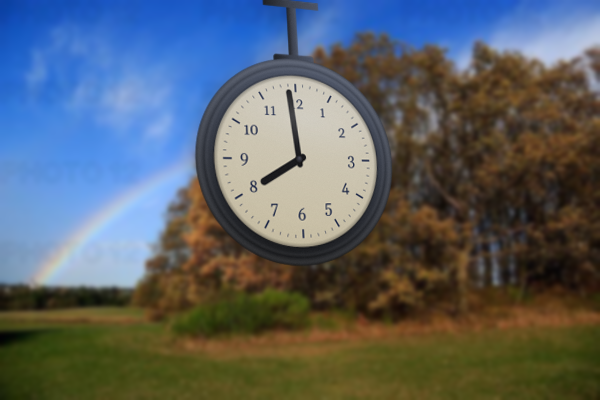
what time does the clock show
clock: 7:59
